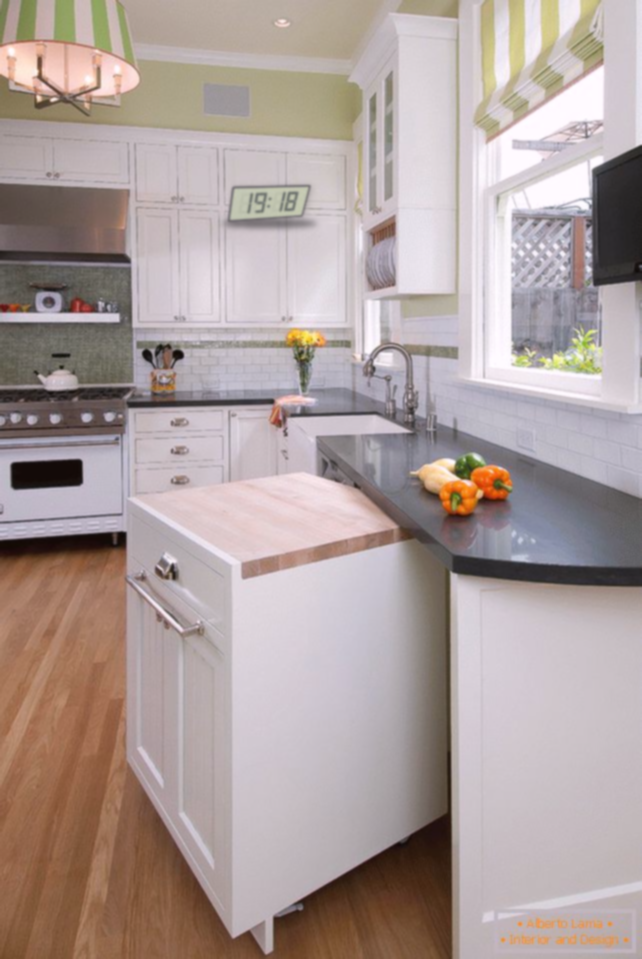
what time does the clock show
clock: 19:18
